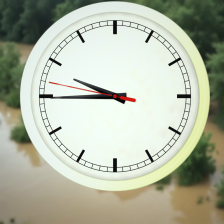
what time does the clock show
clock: 9:44:47
